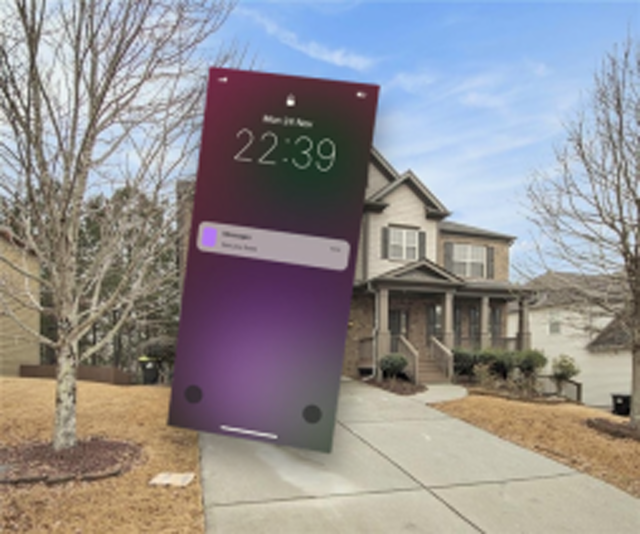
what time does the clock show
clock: 22:39
